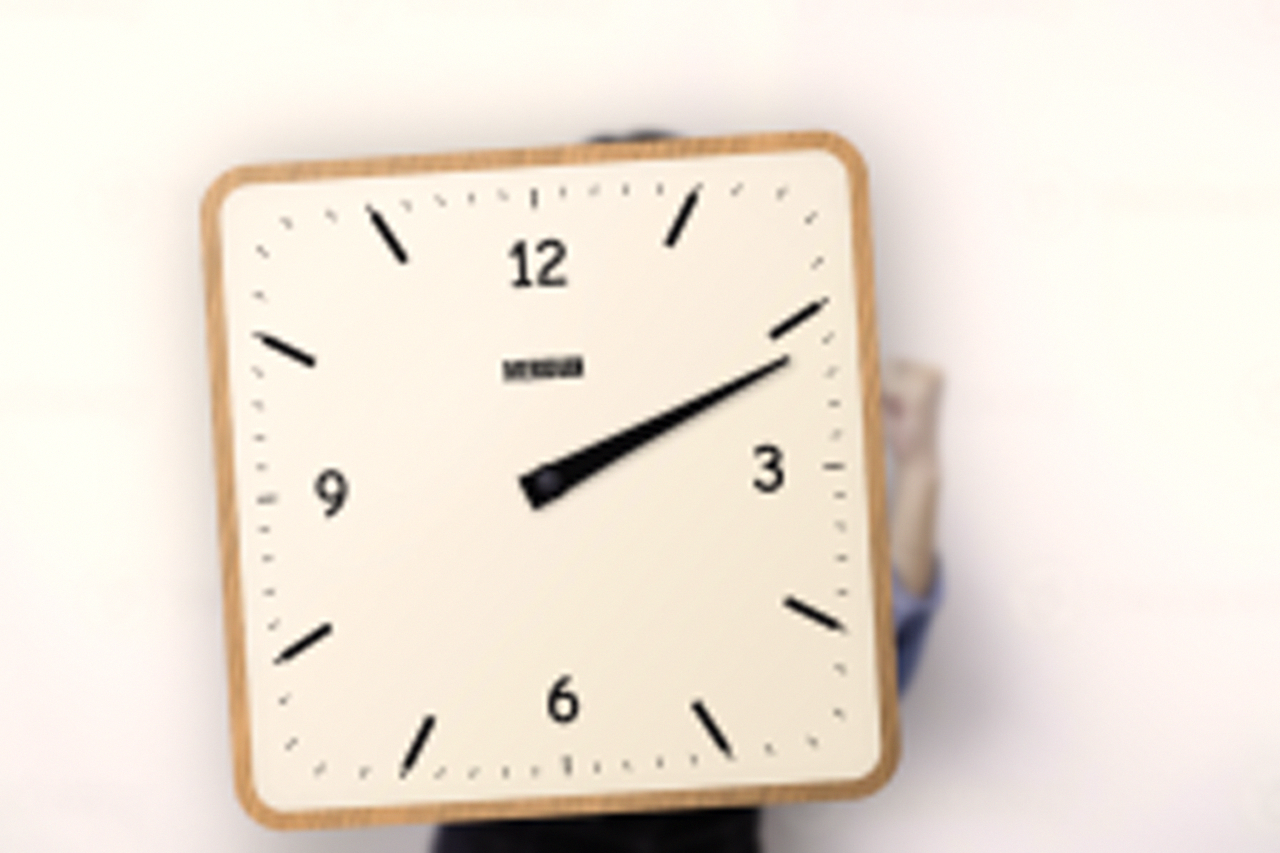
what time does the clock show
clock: 2:11
